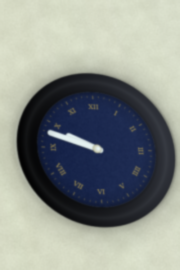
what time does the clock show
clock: 9:48
